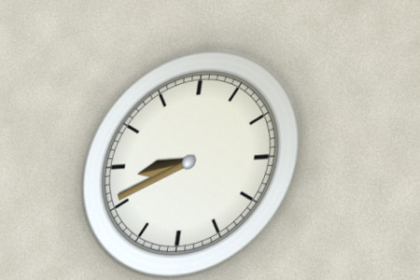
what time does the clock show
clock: 8:41
